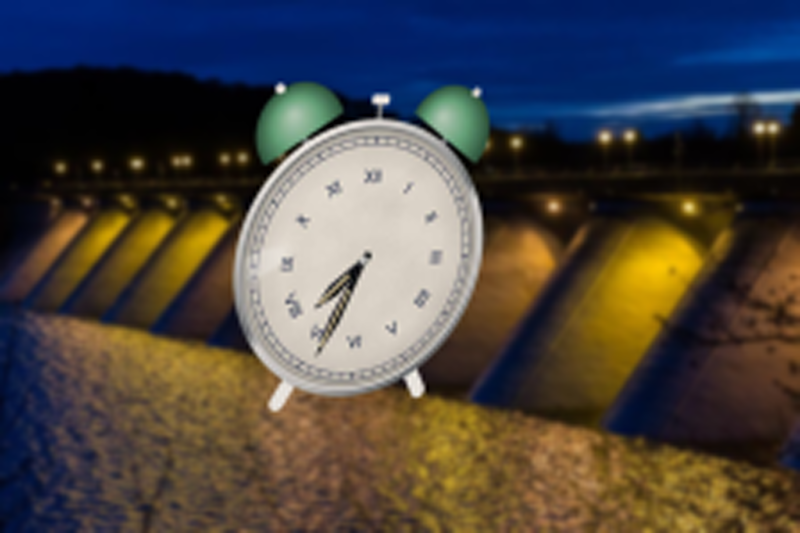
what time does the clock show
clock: 7:34
